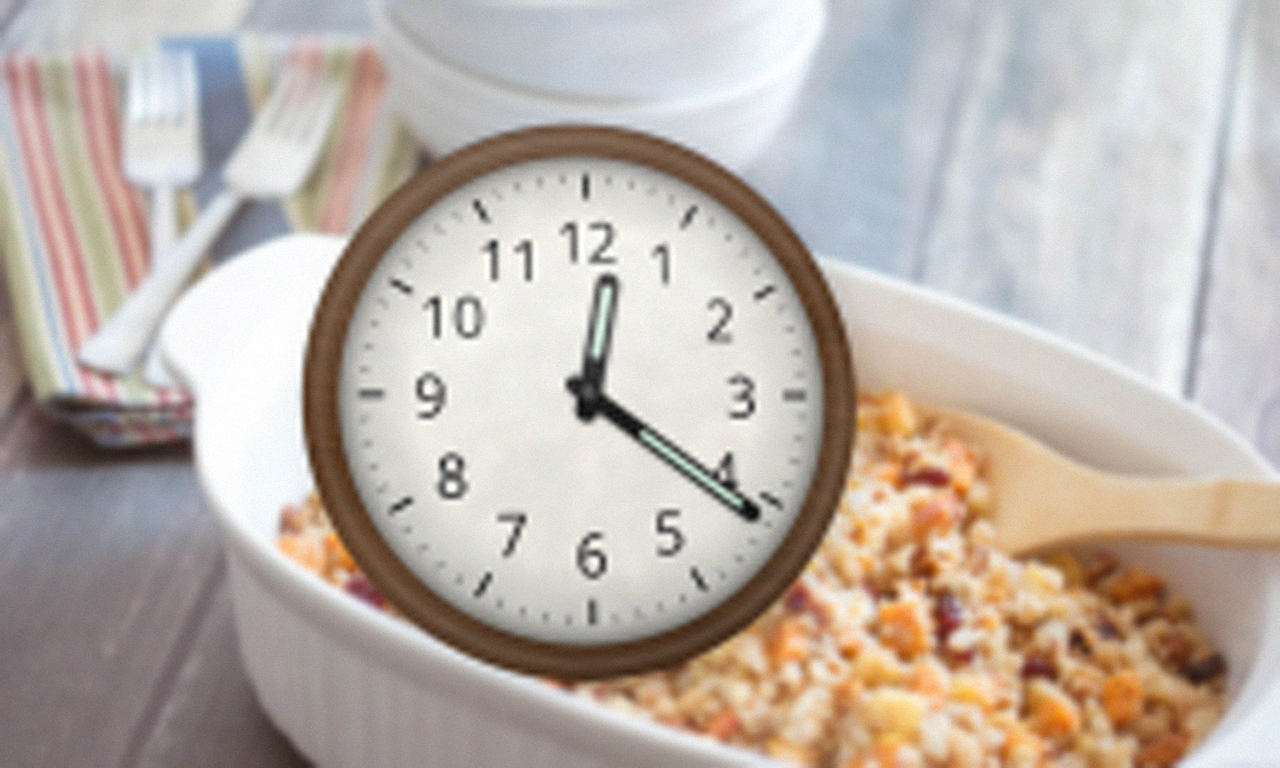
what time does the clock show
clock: 12:21
